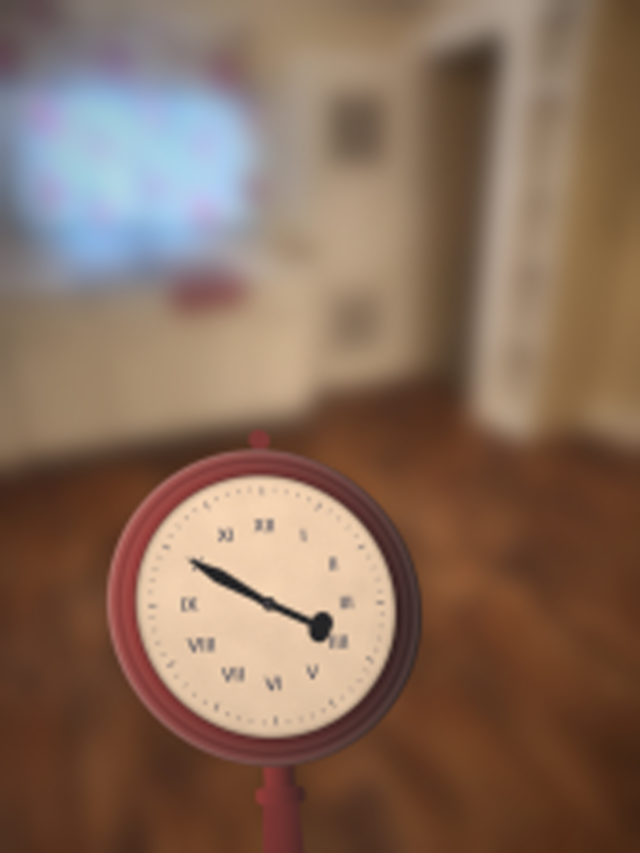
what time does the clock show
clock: 3:50
